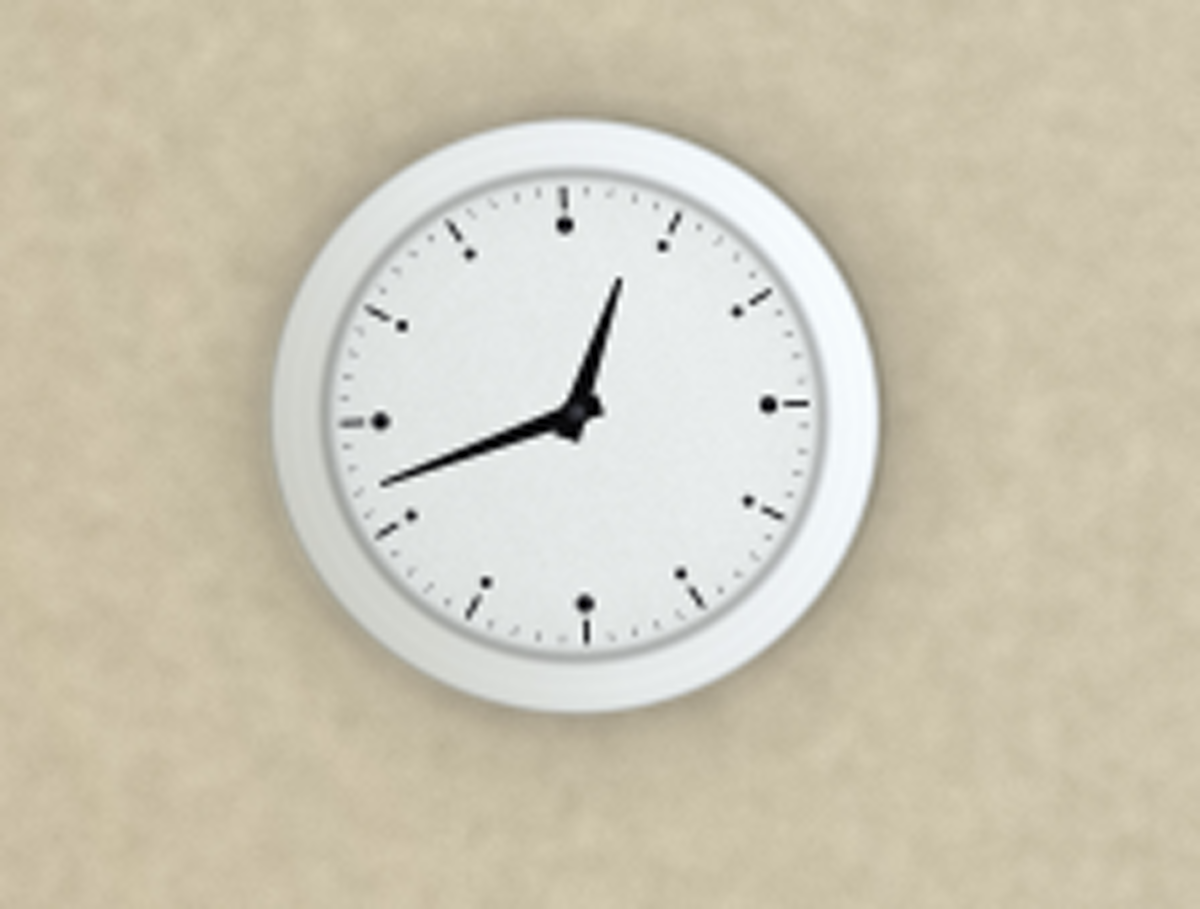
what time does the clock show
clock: 12:42
